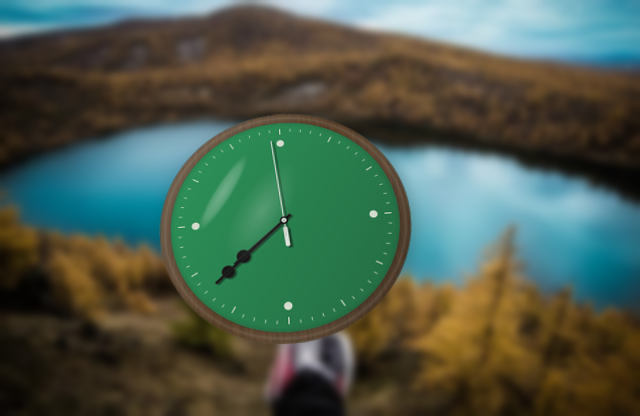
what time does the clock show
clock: 7:37:59
